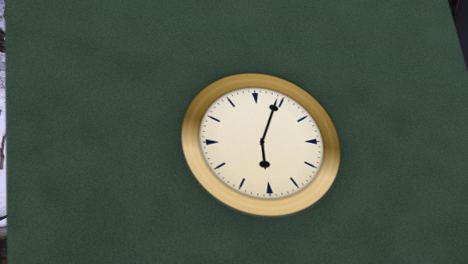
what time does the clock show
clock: 6:04
